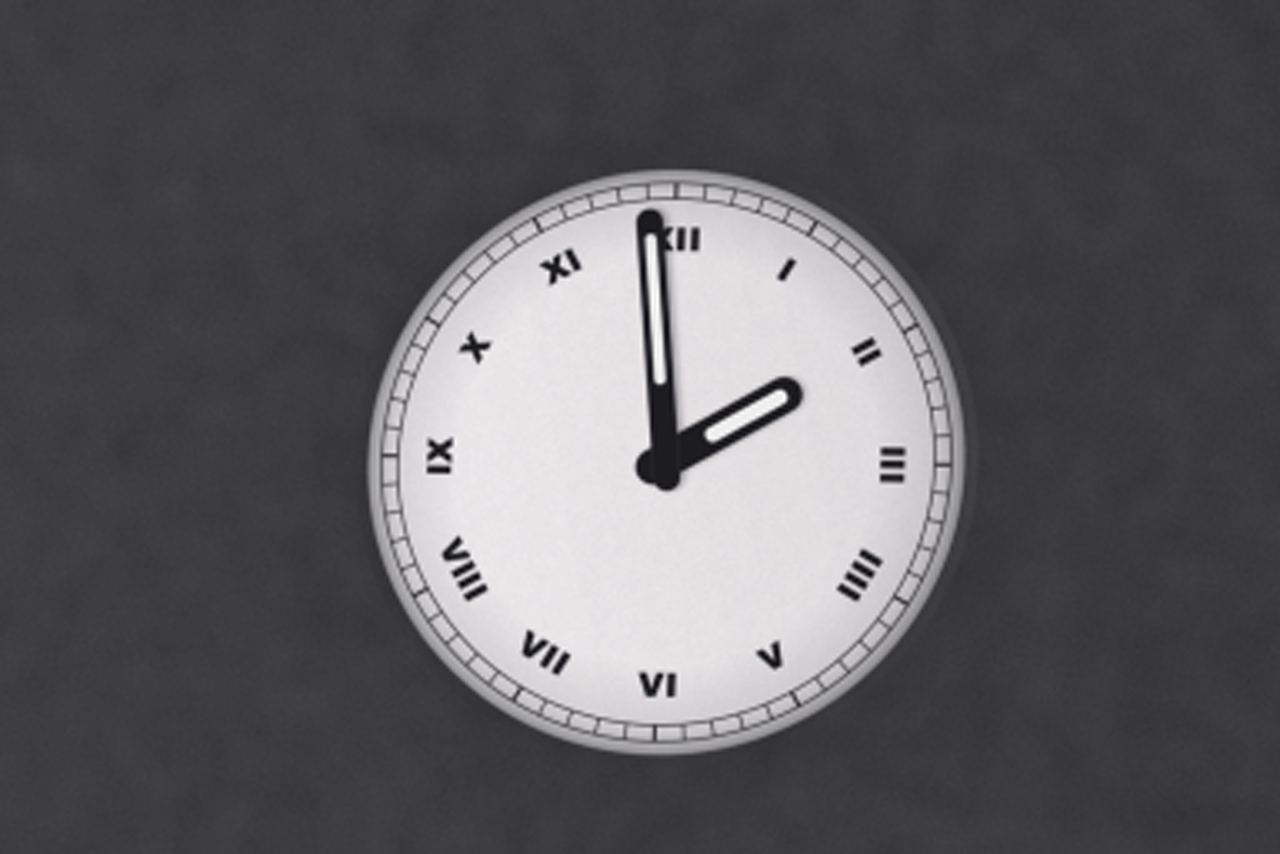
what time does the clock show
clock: 1:59
